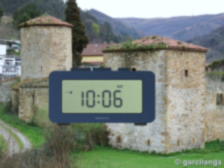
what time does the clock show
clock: 10:06
